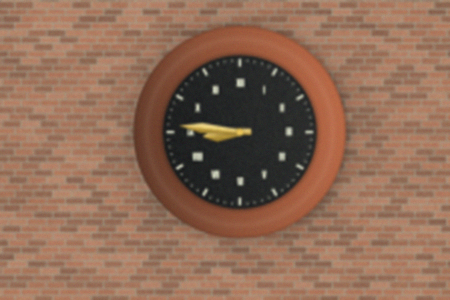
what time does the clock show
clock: 8:46
